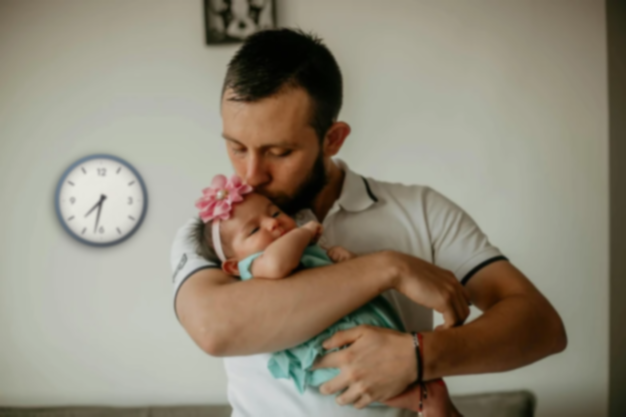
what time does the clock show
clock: 7:32
